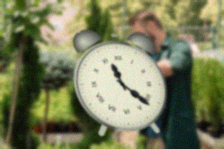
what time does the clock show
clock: 11:22
